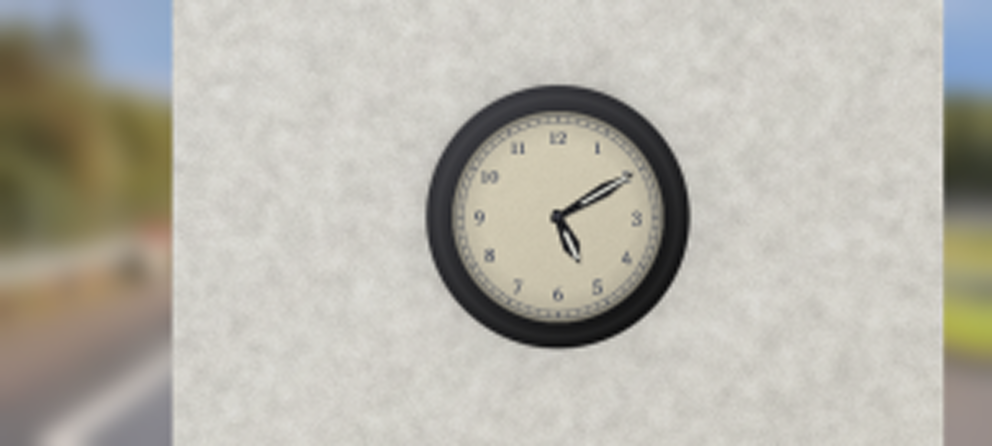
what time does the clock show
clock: 5:10
